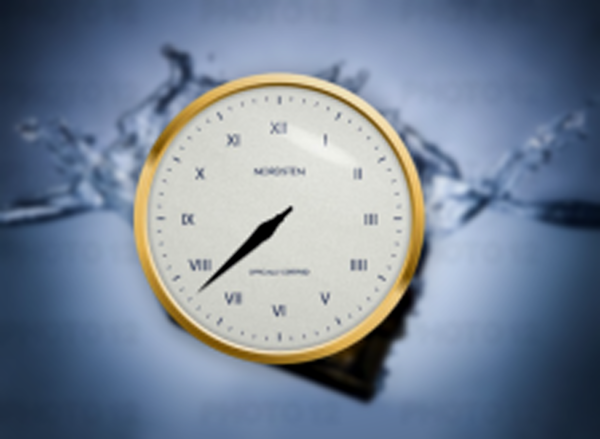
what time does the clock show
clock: 7:38
